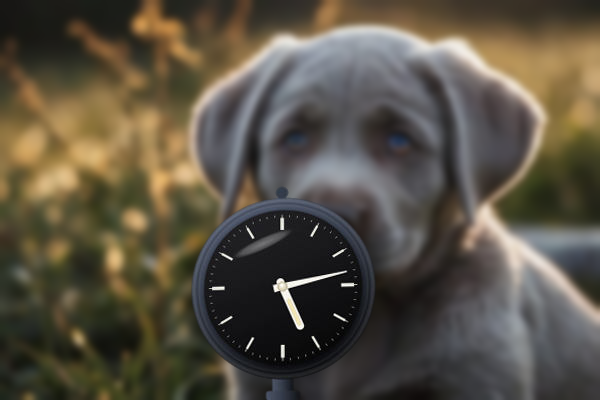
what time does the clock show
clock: 5:13
